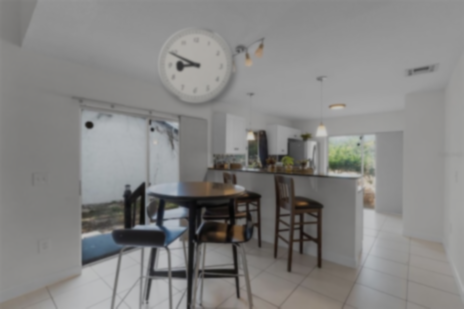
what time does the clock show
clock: 8:49
